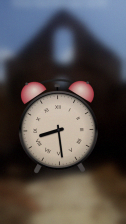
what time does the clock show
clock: 8:29
